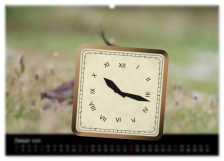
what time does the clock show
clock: 10:17
